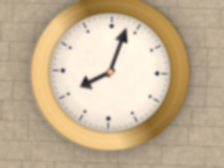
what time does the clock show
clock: 8:03
